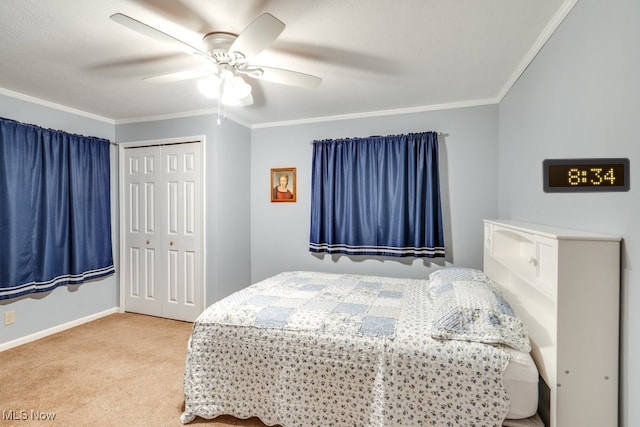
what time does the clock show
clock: 8:34
